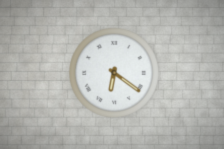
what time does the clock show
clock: 6:21
